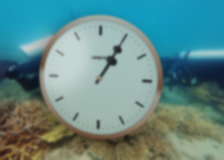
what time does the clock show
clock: 1:05
